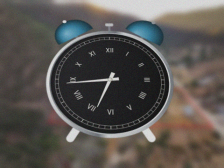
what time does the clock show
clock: 6:44
